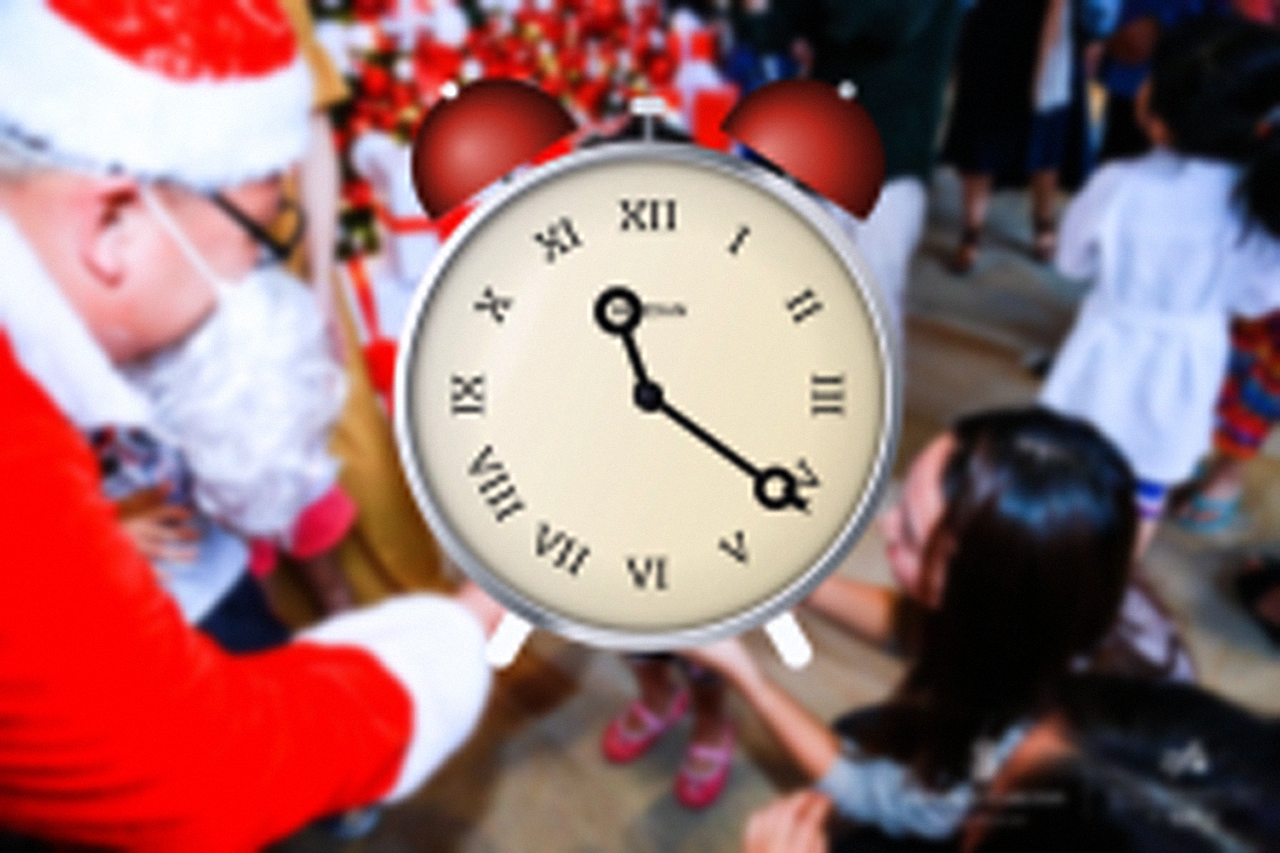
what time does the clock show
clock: 11:21
